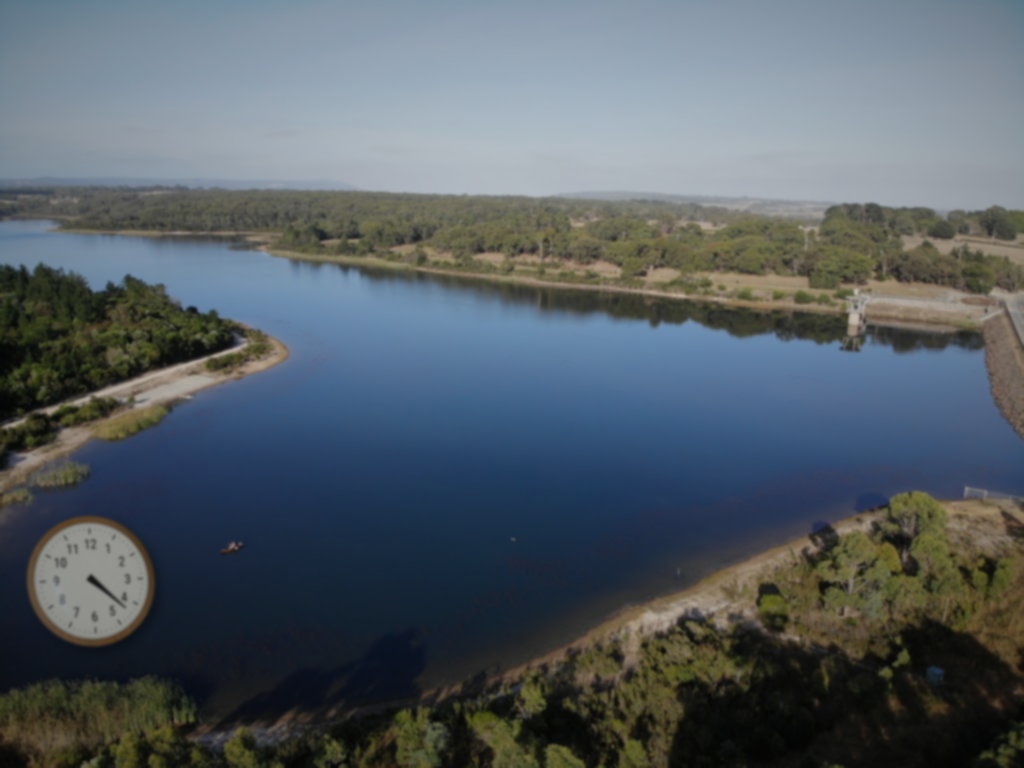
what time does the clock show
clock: 4:22
